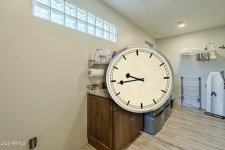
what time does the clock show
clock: 9:44
